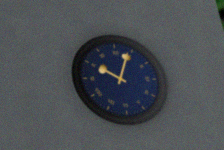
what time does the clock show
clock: 10:04
